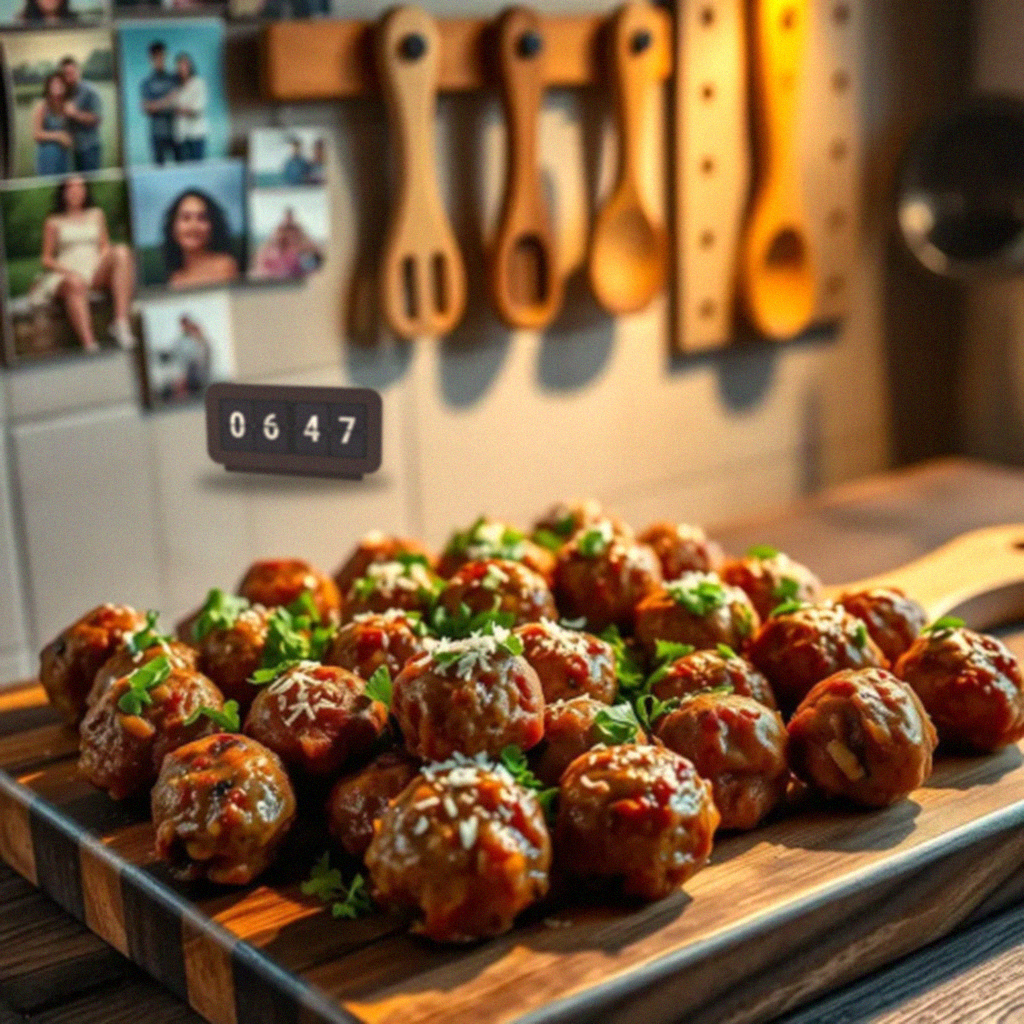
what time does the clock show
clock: 6:47
